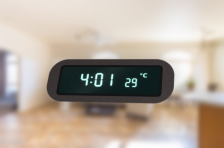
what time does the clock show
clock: 4:01
